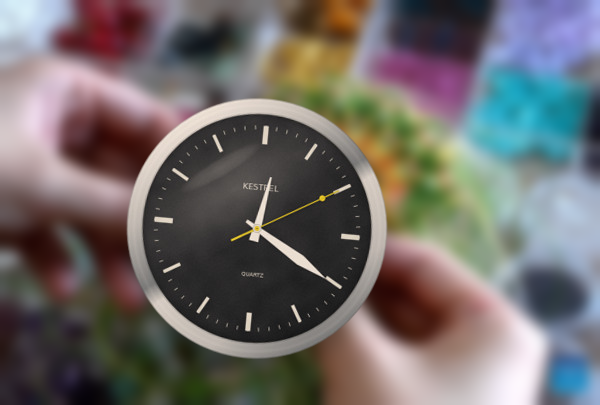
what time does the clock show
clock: 12:20:10
